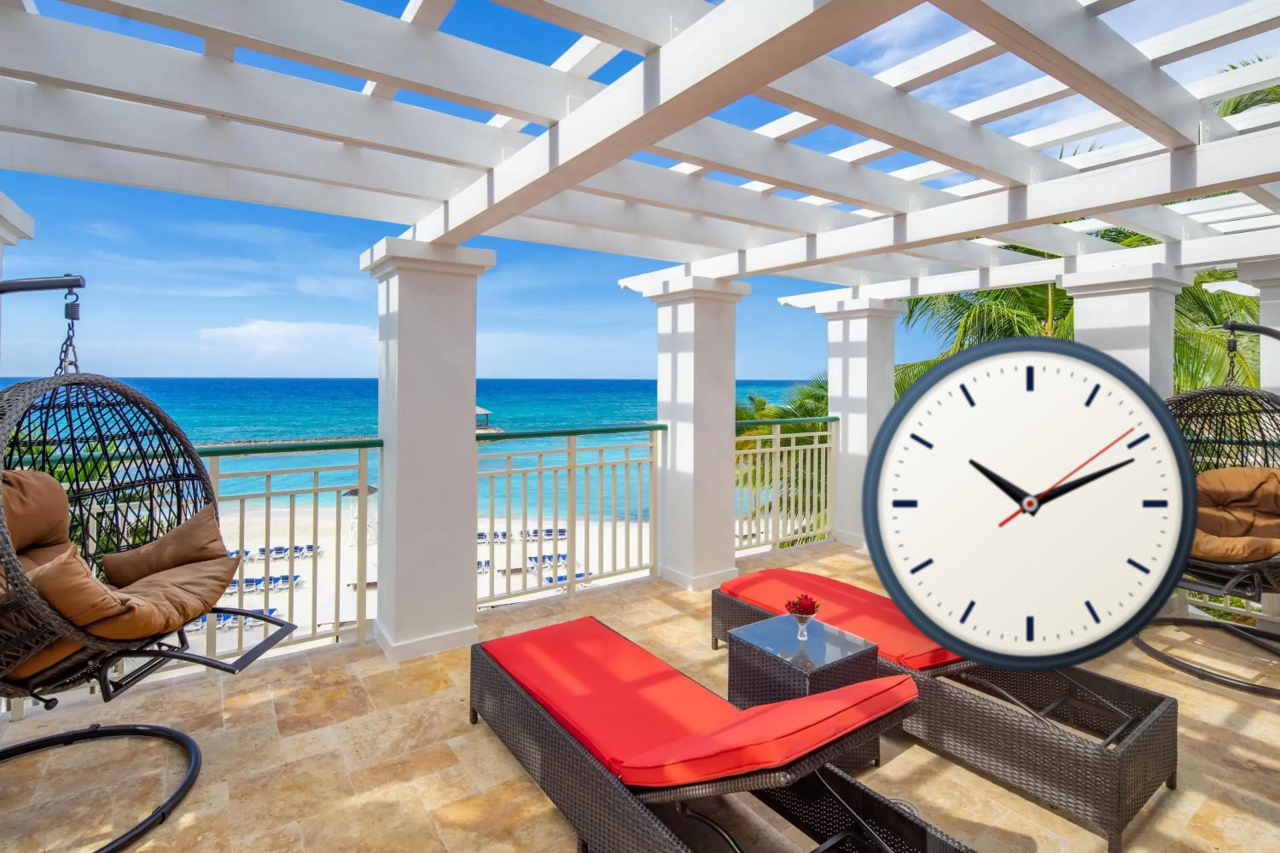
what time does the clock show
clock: 10:11:09
